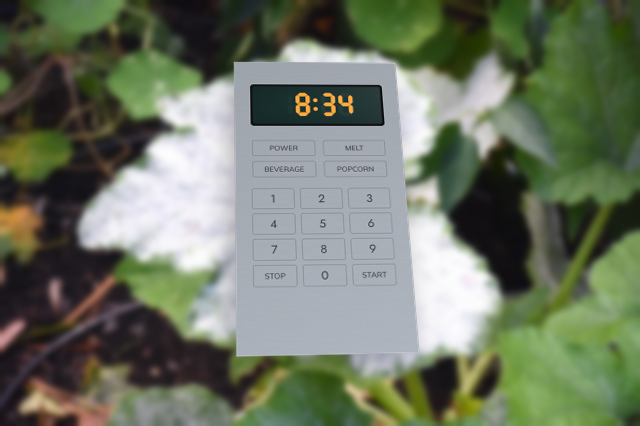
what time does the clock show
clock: 8:34
